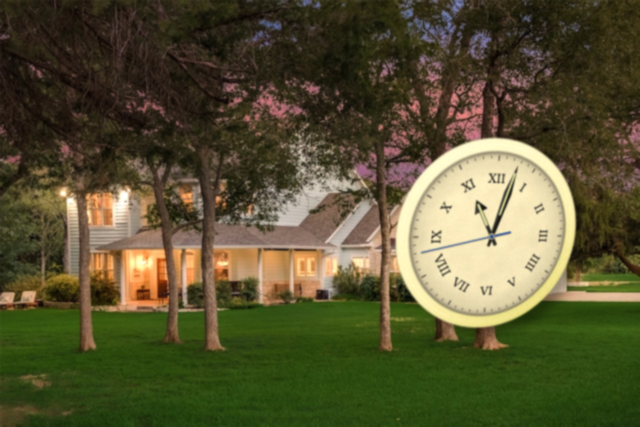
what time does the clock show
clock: 11:02:43
